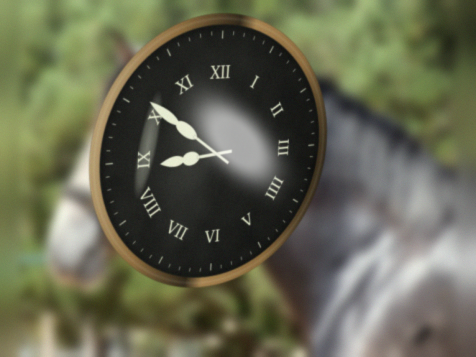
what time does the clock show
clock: 8:51
